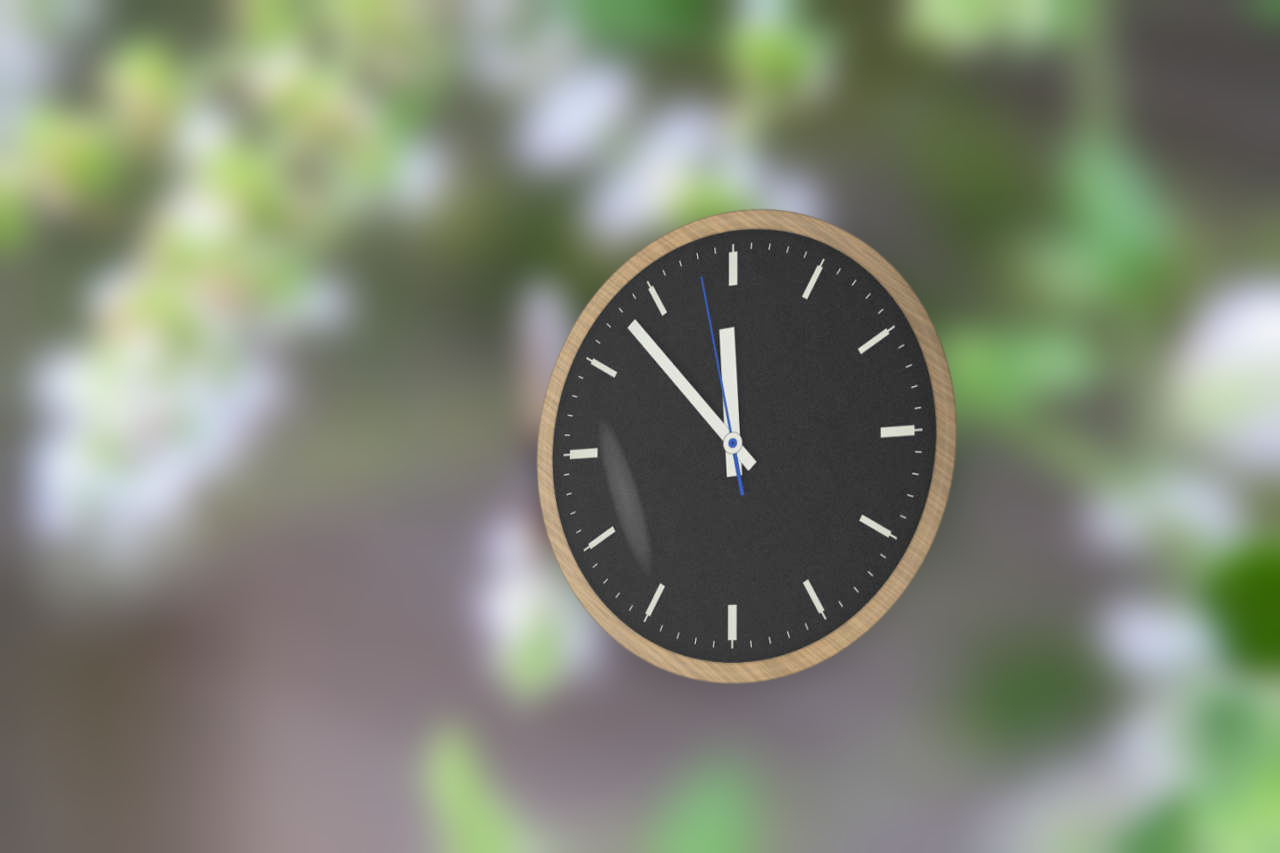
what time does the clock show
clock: 11:52:58
